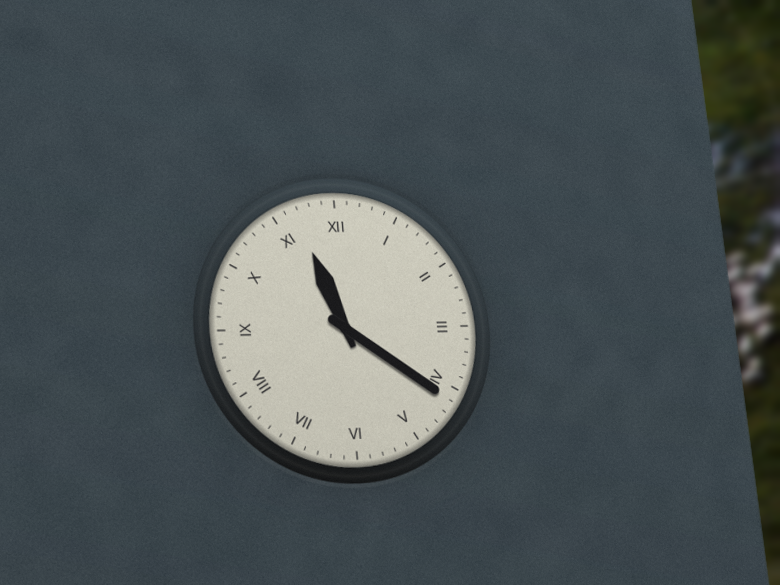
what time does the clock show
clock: 11:21
